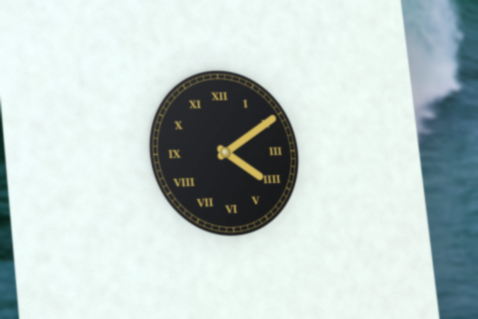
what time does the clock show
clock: 4:10
